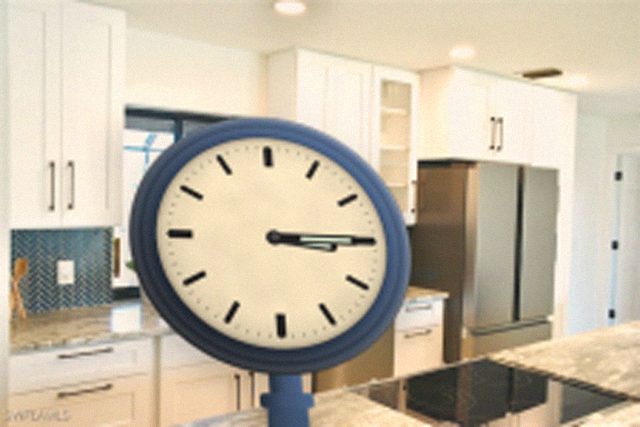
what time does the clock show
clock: 3:15
